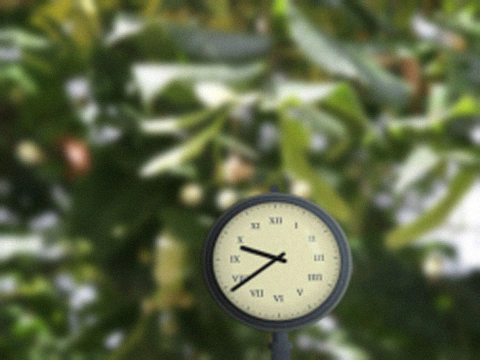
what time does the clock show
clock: 9:39
